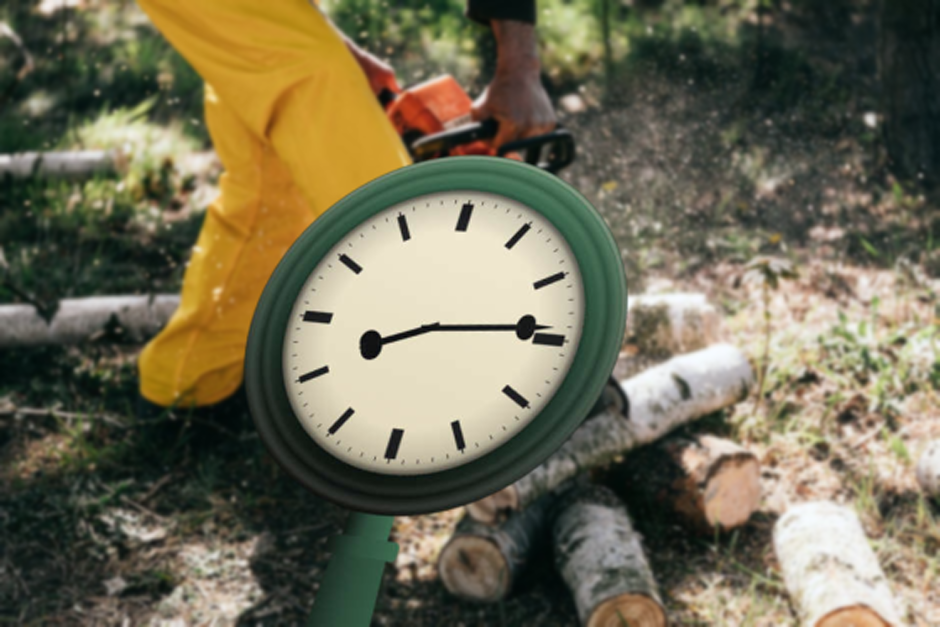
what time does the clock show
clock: 8:14
